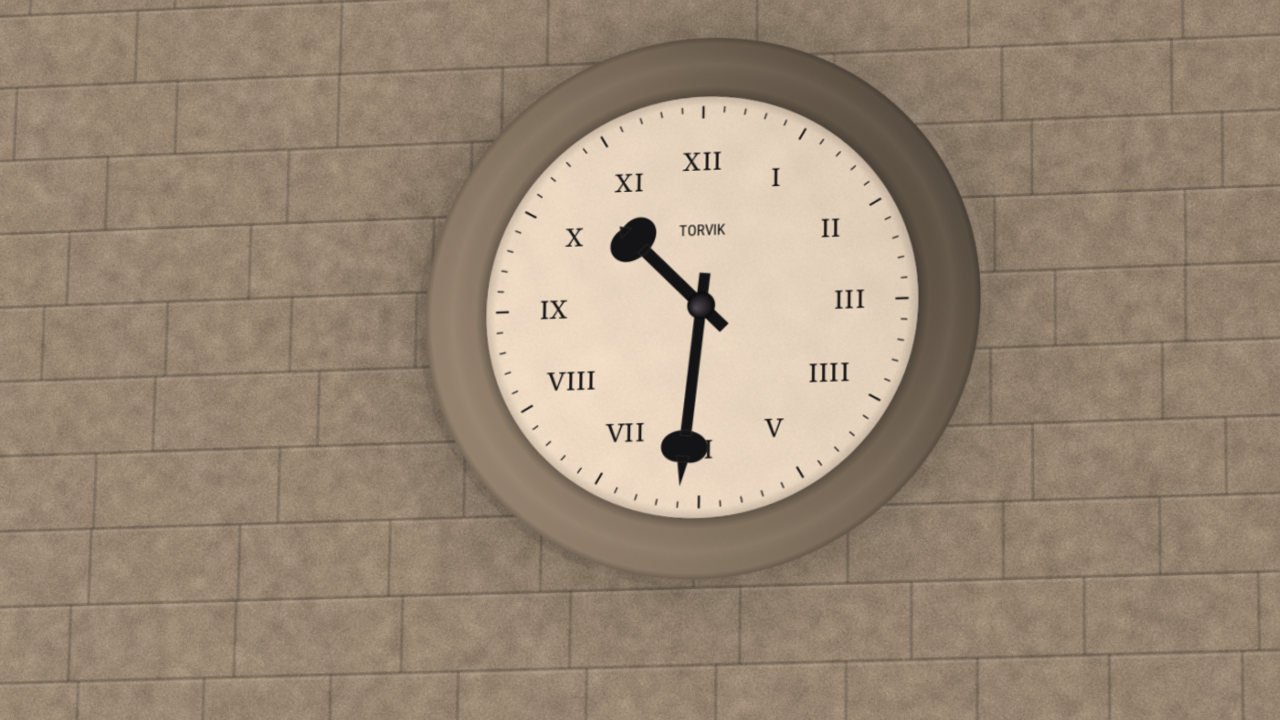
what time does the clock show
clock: 10:31
